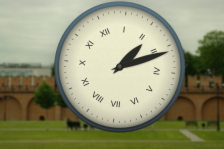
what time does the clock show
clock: 2:16
